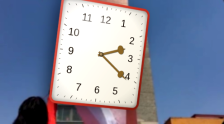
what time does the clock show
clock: 2:21
